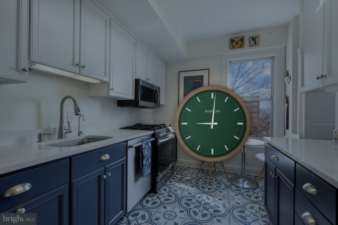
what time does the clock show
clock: 9:01
